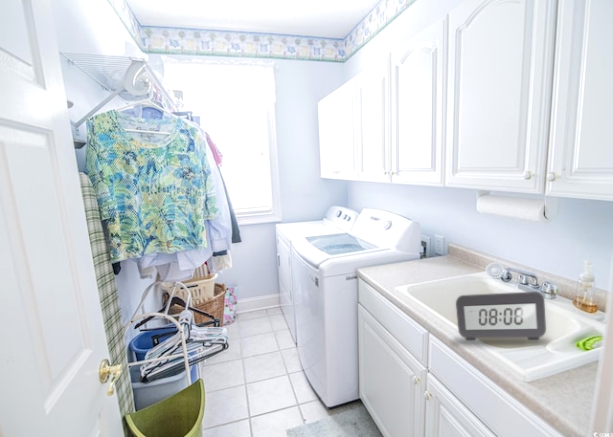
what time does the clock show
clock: 8:08
